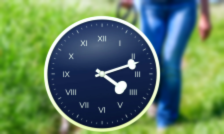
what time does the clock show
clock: 4:12
